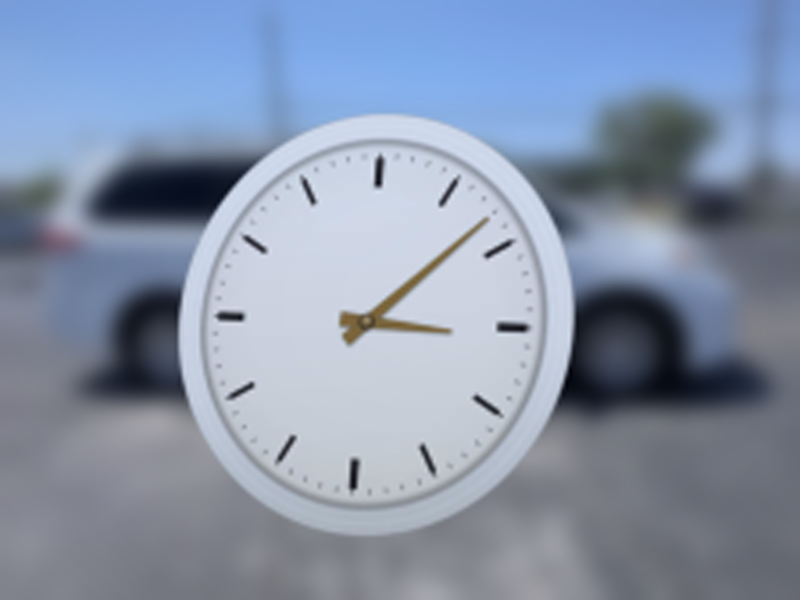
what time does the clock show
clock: 3:08
